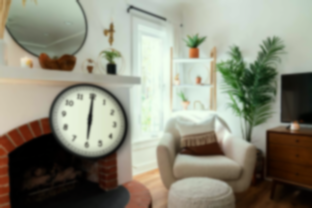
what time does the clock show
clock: 6:00
